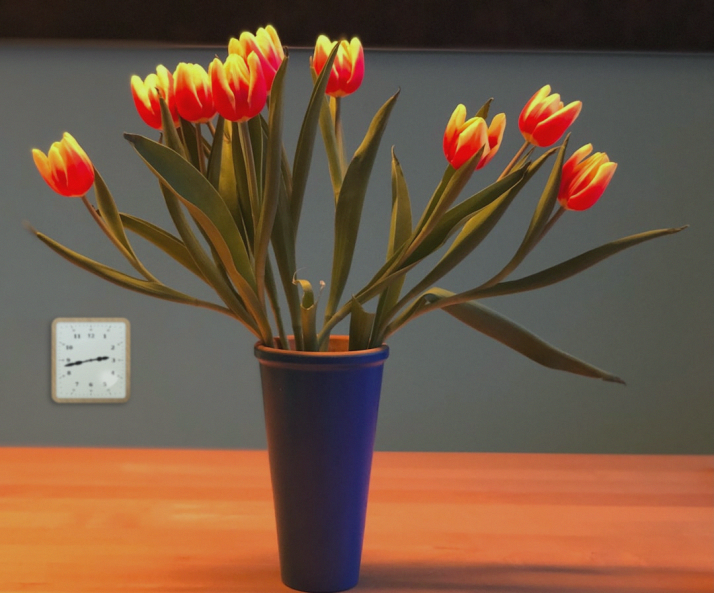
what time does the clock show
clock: 2:43
